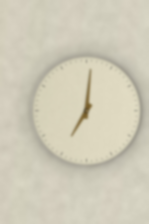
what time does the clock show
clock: 7:01
